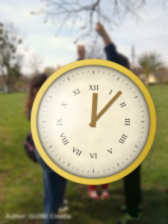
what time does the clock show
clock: 12:07
